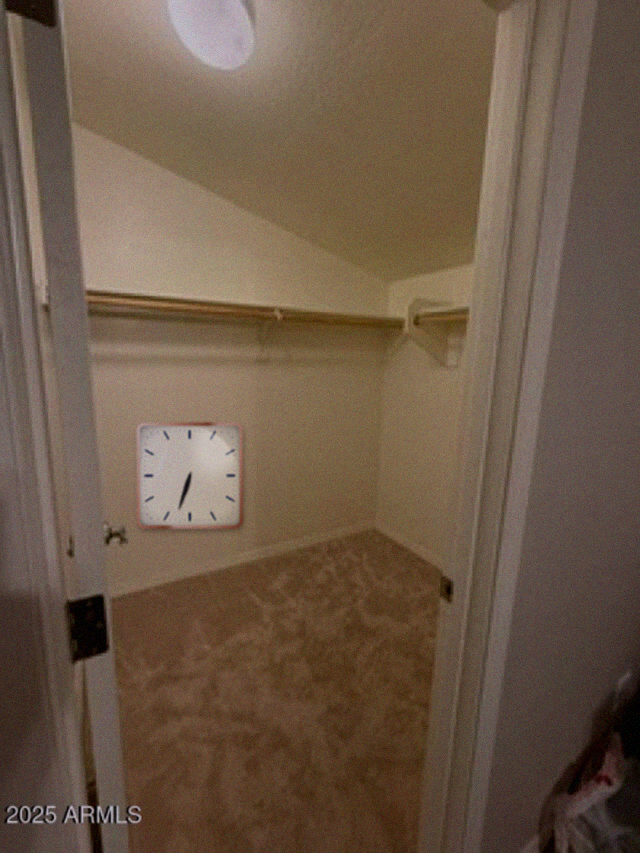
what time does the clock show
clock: 6:33
